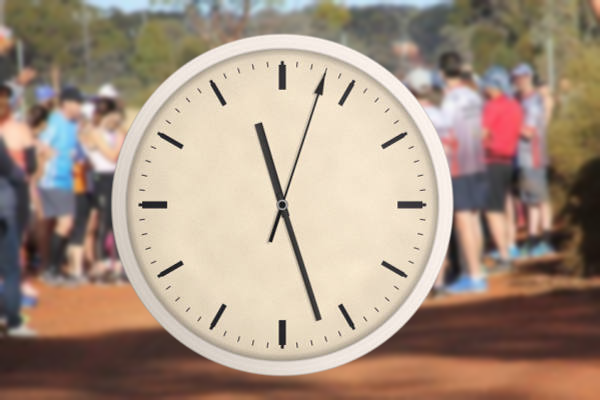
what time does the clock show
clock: 11:27:03
